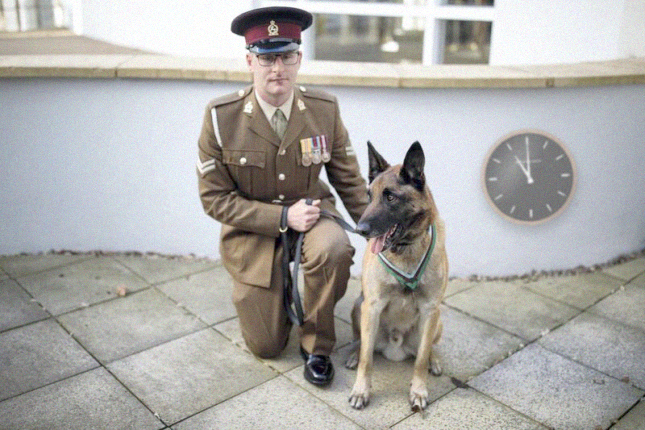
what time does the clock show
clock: 11:00
